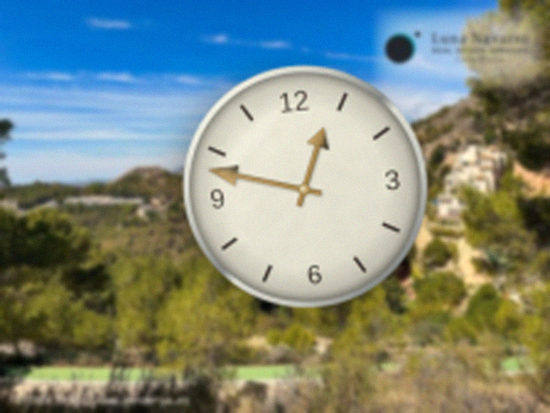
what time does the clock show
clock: 12:48
